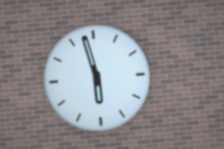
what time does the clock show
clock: 5:58
